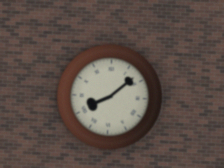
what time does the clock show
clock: 8:08
